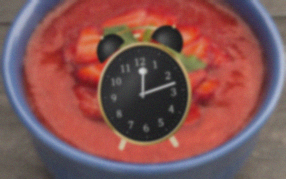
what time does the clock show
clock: 12:13
